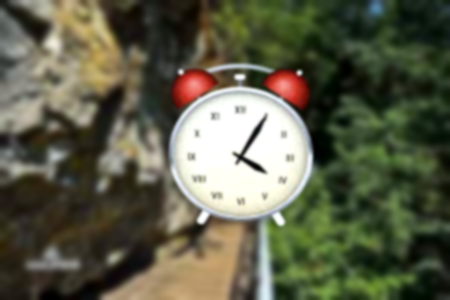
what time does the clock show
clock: 4:05
